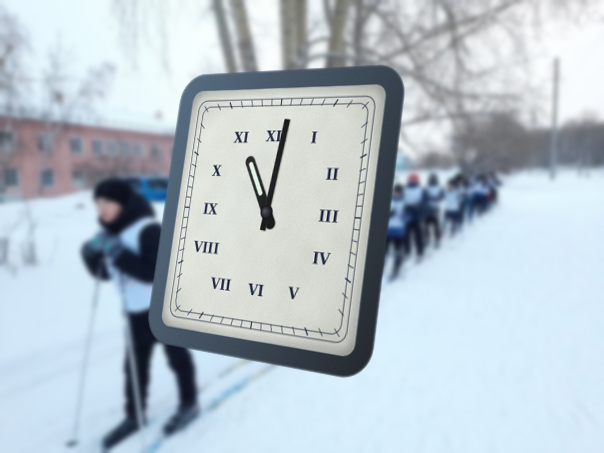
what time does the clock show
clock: 11:01
